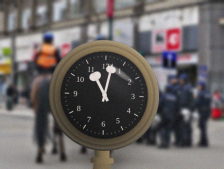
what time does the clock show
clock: 11:02
